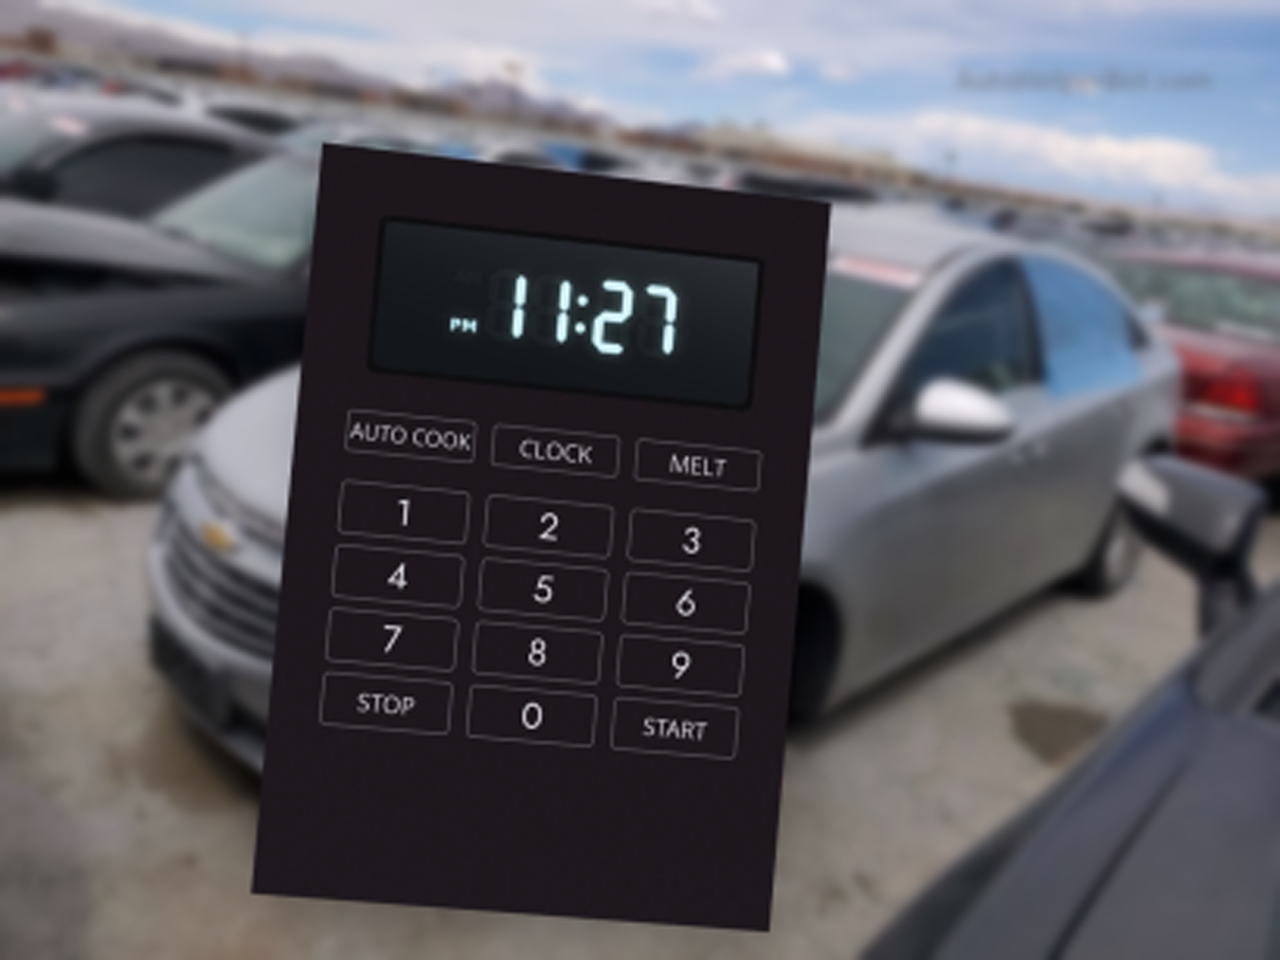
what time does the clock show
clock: 11:27
